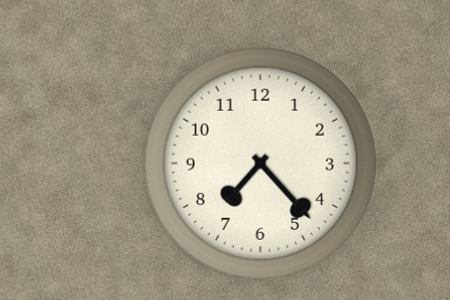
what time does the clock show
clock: 7:23
